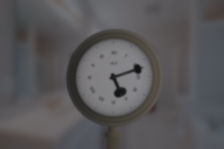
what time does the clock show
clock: 5:12
